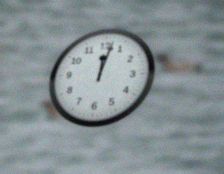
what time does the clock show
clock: 12:02
